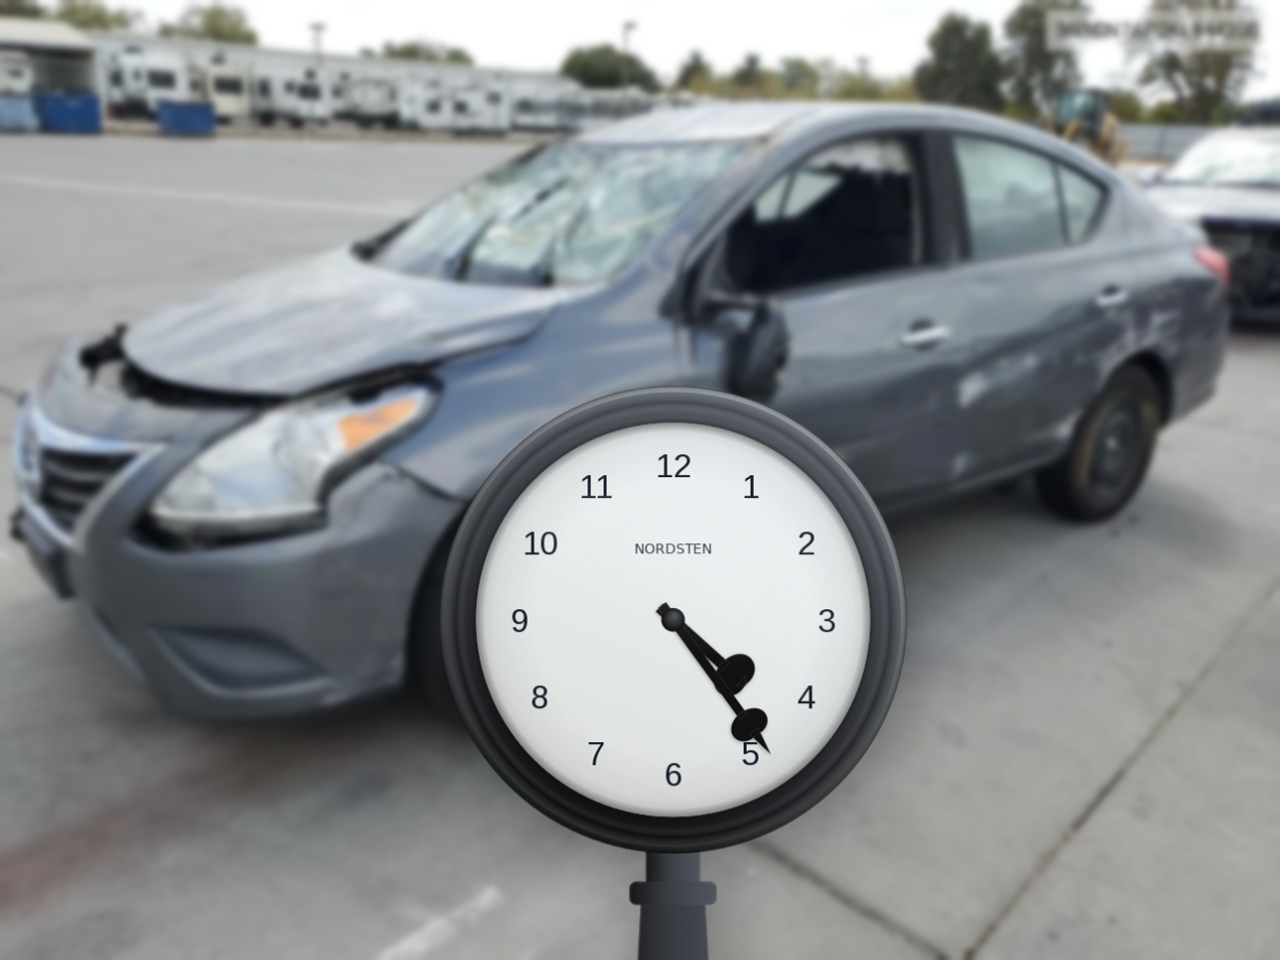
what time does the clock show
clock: 4:24
